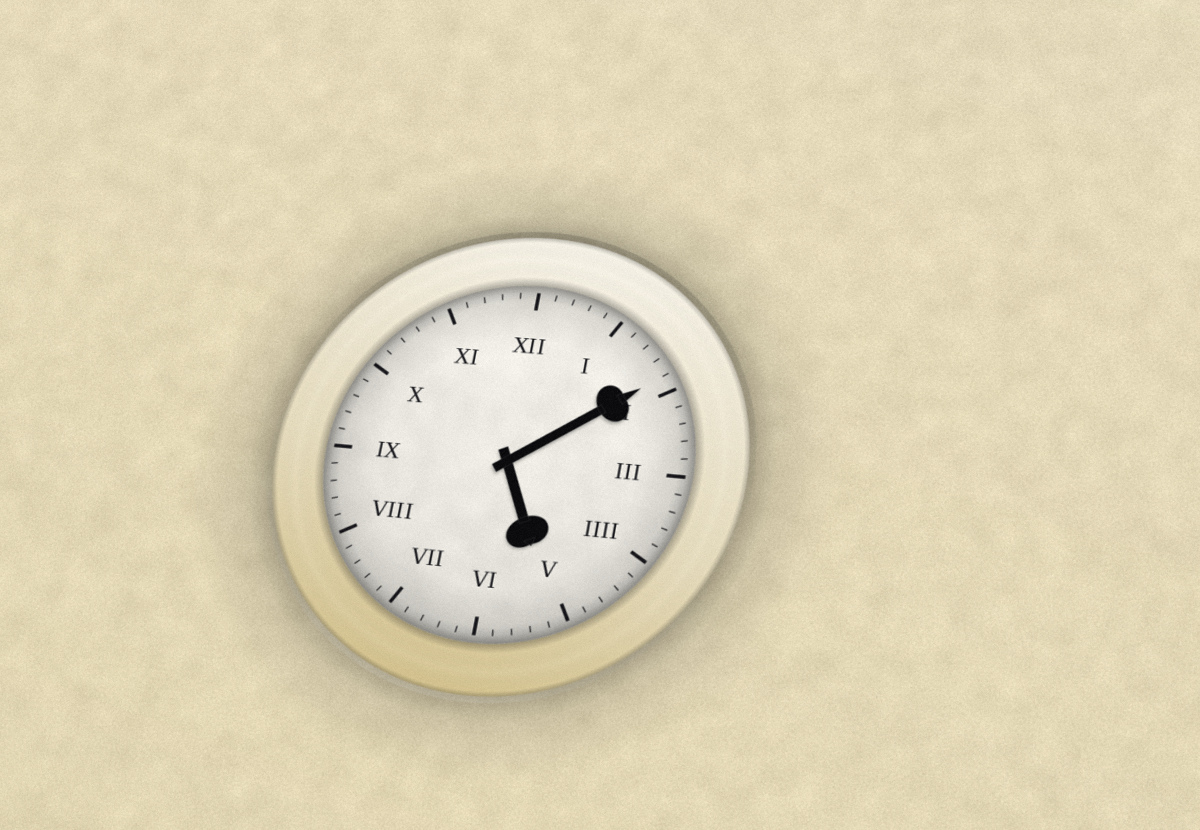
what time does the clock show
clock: 5:09
